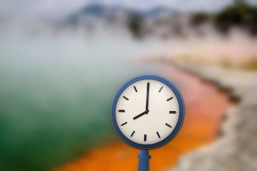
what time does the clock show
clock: 8:00
